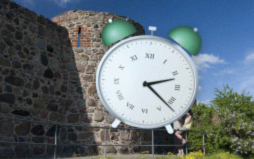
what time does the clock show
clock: 2:22
